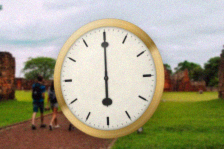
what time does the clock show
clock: 6:00
